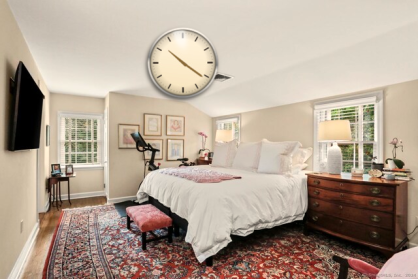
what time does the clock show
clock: 10:21
